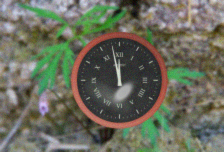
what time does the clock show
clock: 11:58
